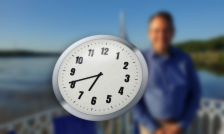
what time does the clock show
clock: 6:41
